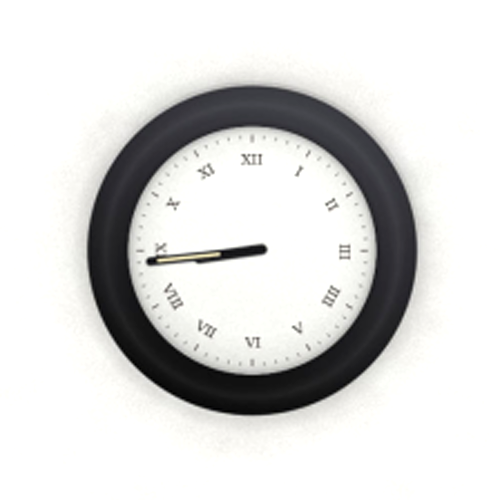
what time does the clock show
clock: 8:44
